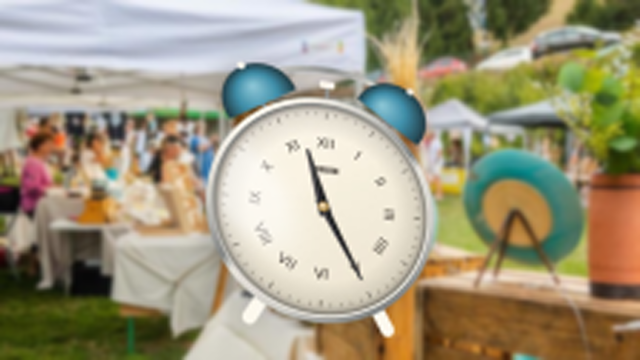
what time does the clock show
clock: 11:25
